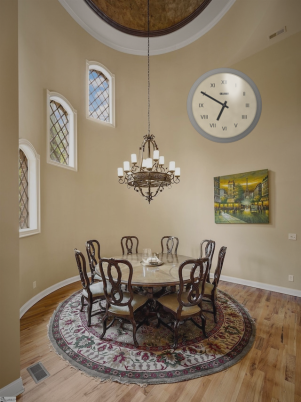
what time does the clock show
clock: 6:50
